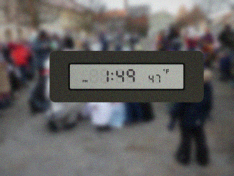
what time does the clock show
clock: 1:49
